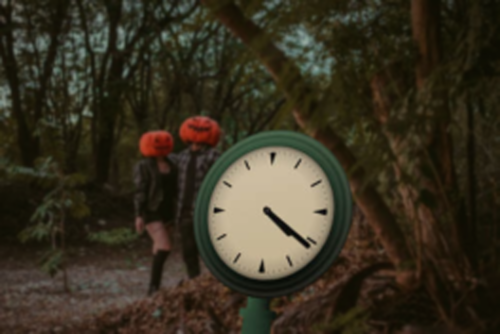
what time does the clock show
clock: 4:21
